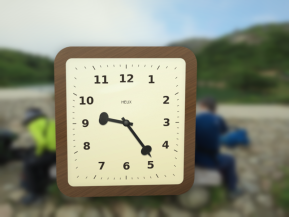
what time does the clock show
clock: 9:24
